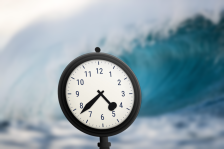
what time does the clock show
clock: 4:38
